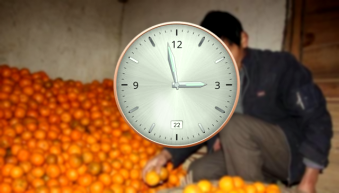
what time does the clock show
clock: 2:58
